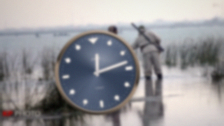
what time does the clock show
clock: 12:13
